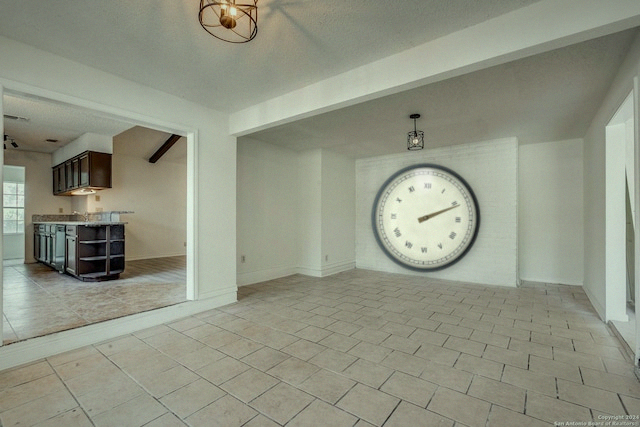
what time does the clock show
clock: 2:11
